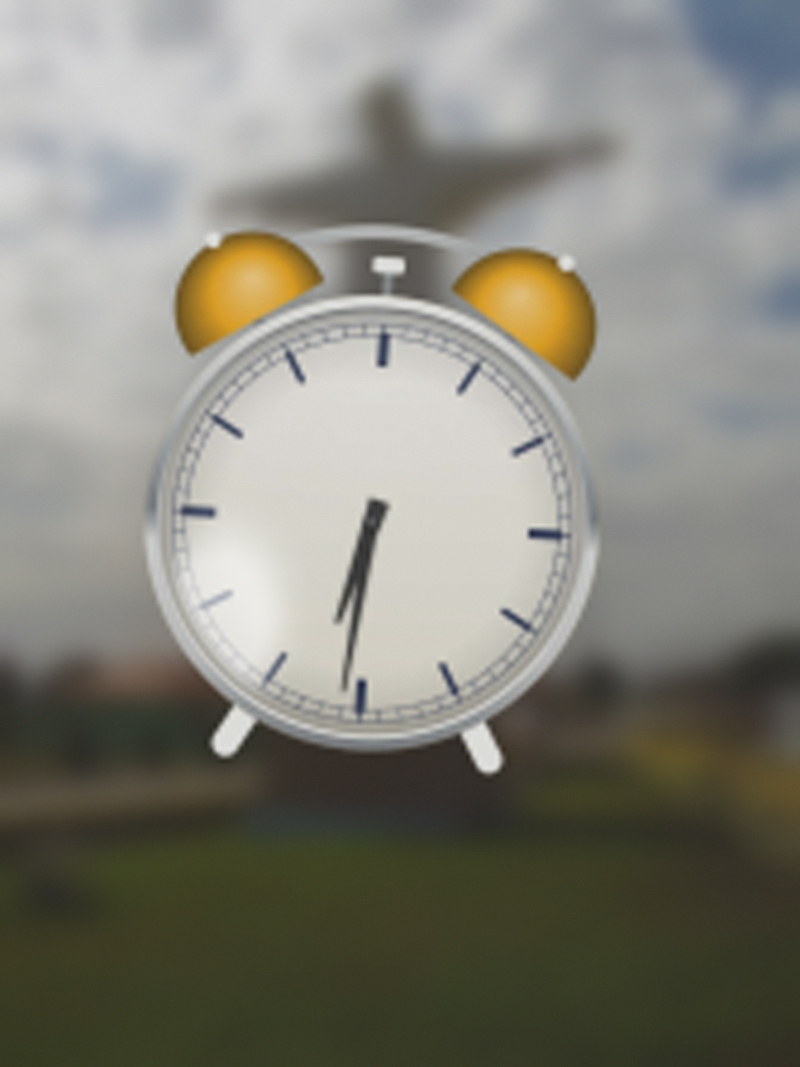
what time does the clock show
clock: 6:31
